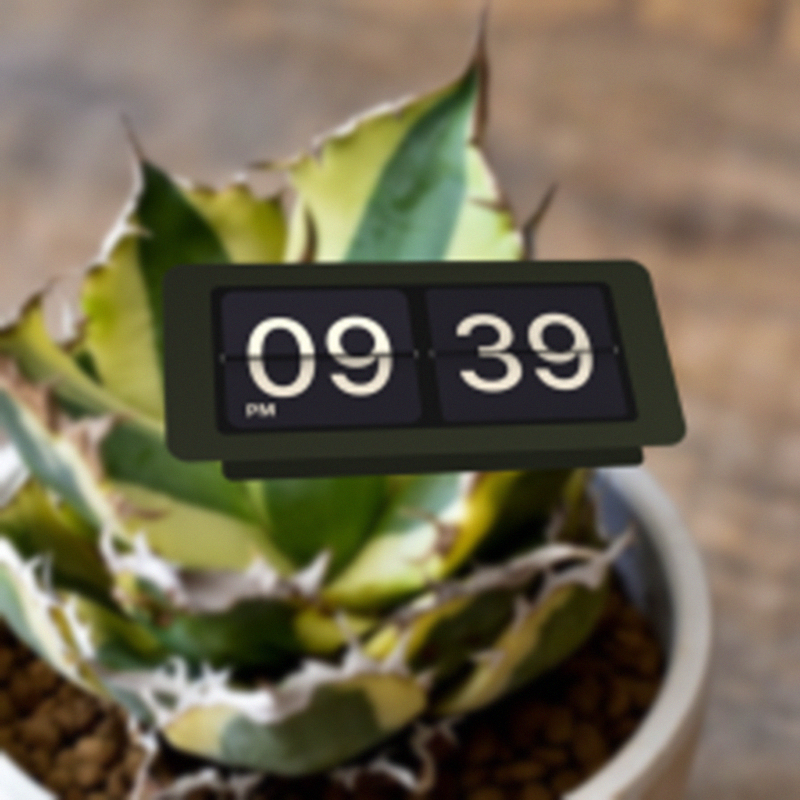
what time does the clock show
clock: 9:39
